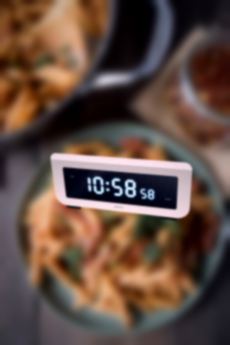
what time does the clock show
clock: 10:58
